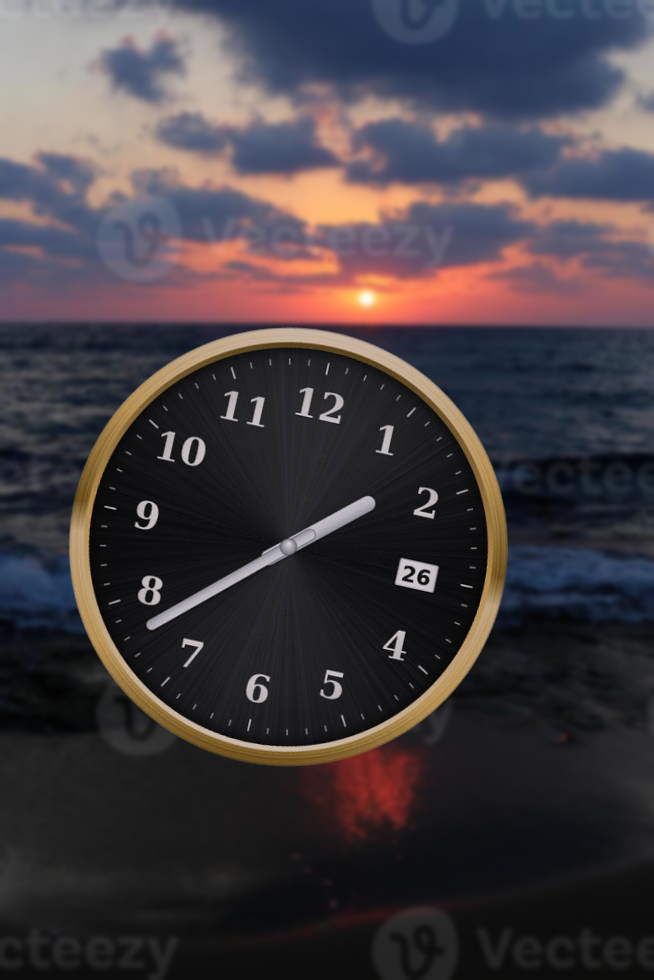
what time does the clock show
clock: 1:38
